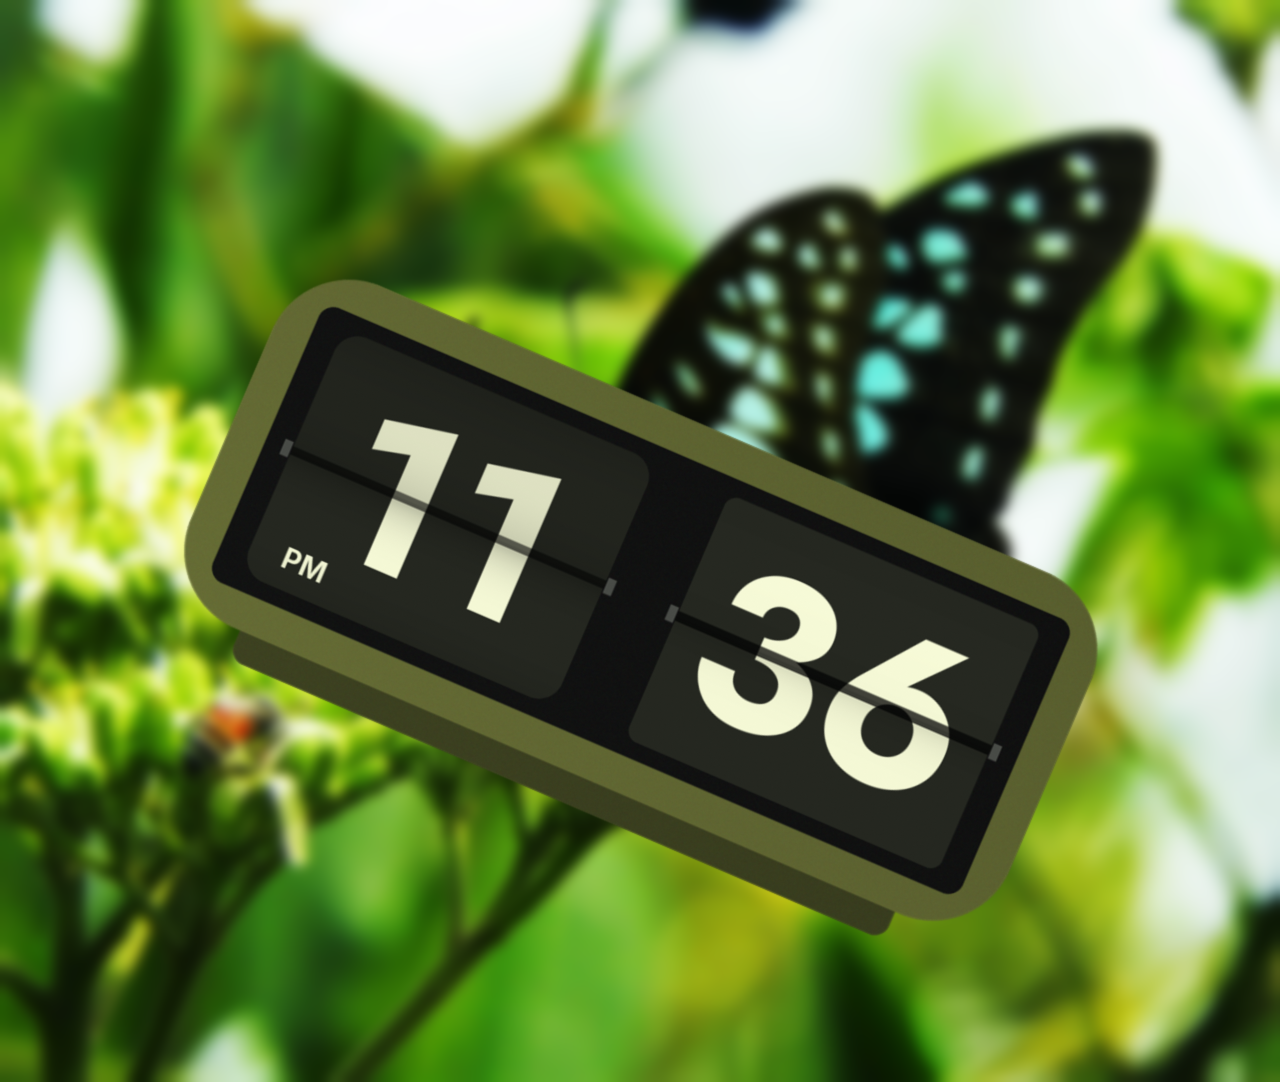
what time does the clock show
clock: 11:36
